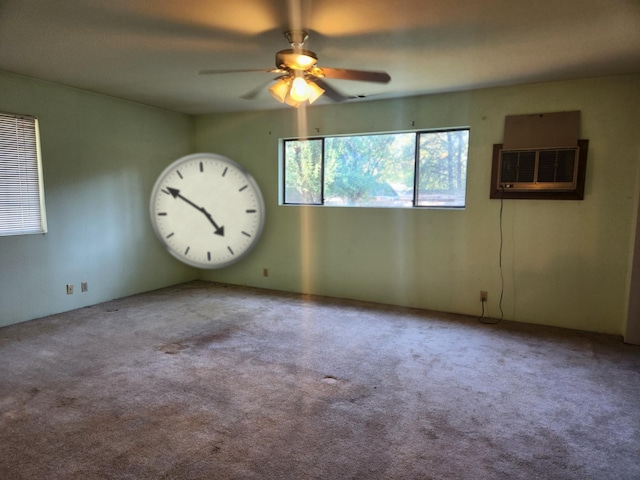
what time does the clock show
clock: 4:51
